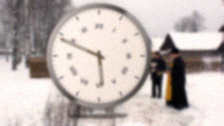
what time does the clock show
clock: 5:49
